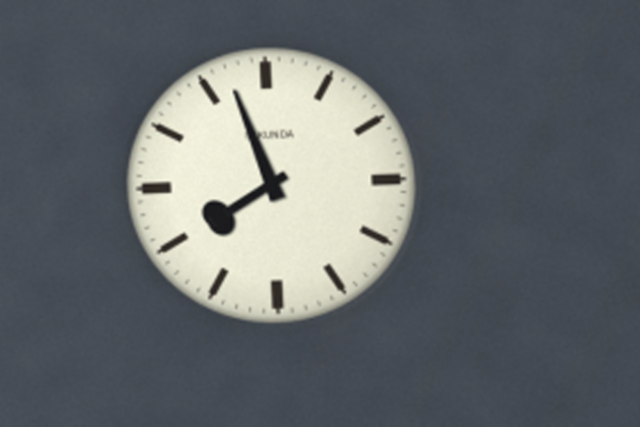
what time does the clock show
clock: 7:57
